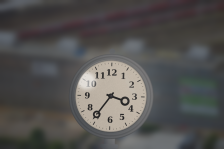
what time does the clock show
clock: 3:36
